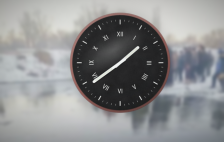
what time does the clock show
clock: 1:39
